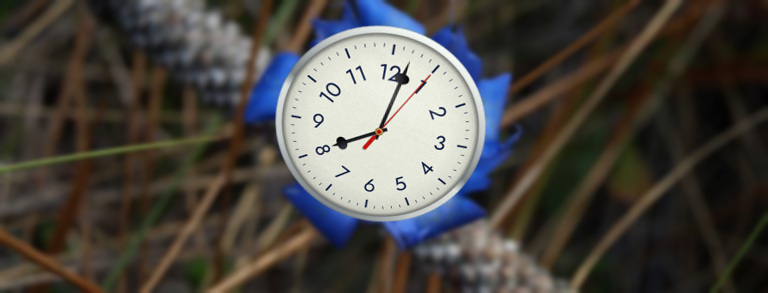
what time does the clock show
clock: 8:02:05
